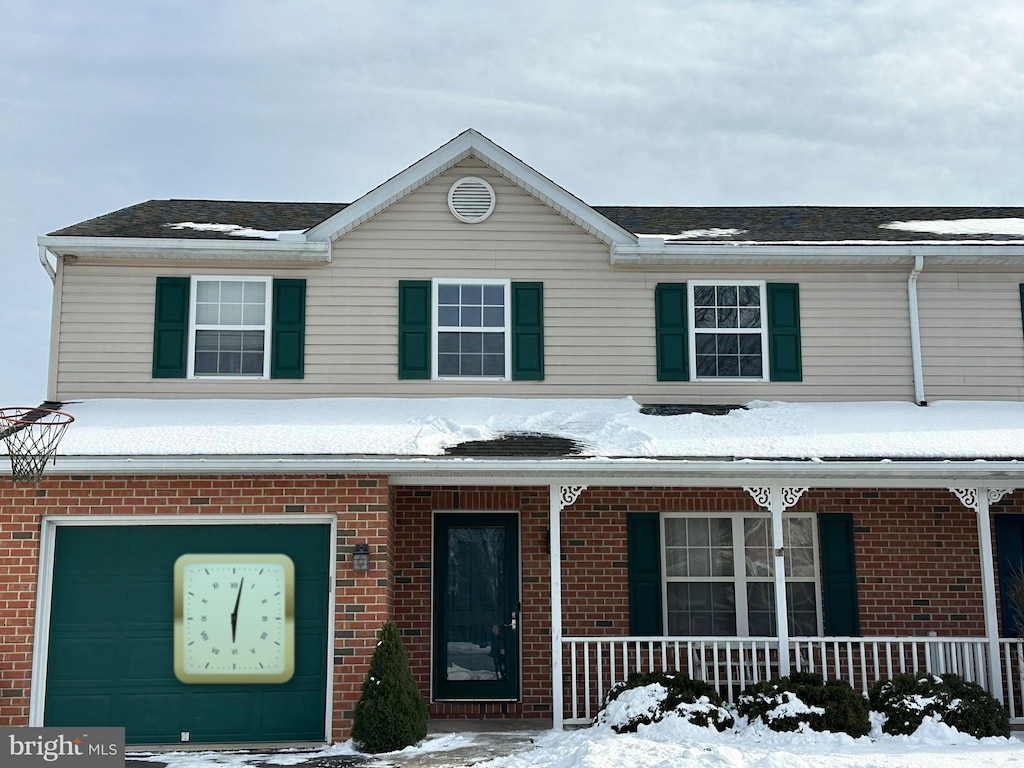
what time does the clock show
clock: 6:02
